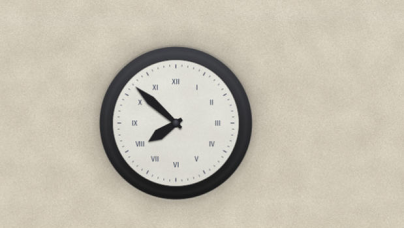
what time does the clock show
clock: 7:52
